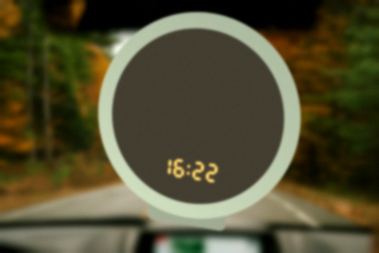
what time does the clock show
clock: 16:22
